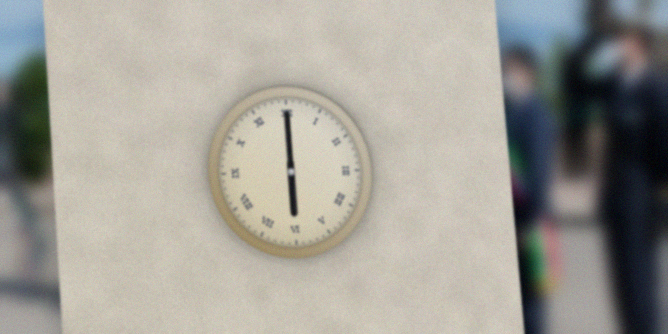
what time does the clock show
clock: 6:00
